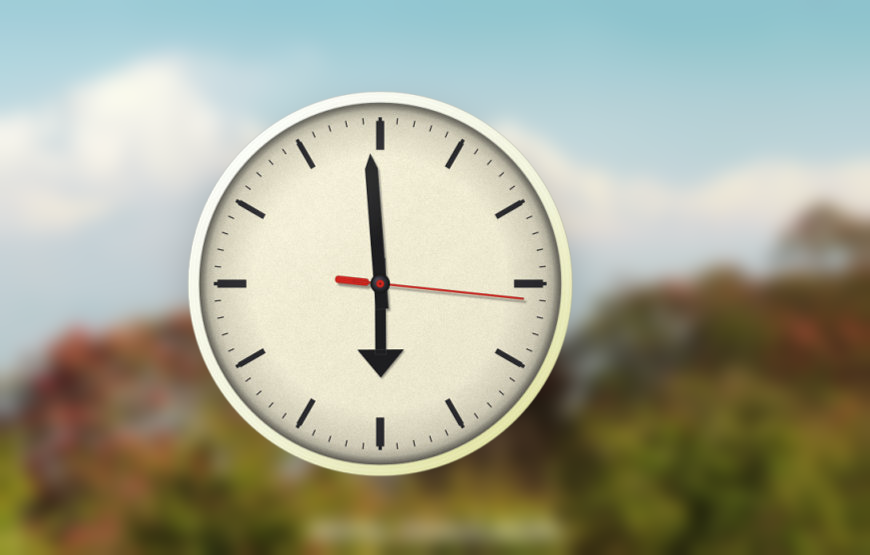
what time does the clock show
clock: 5:59:16
